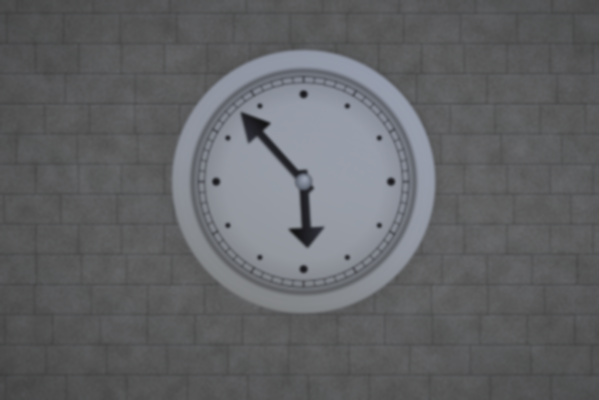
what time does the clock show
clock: 5:53
